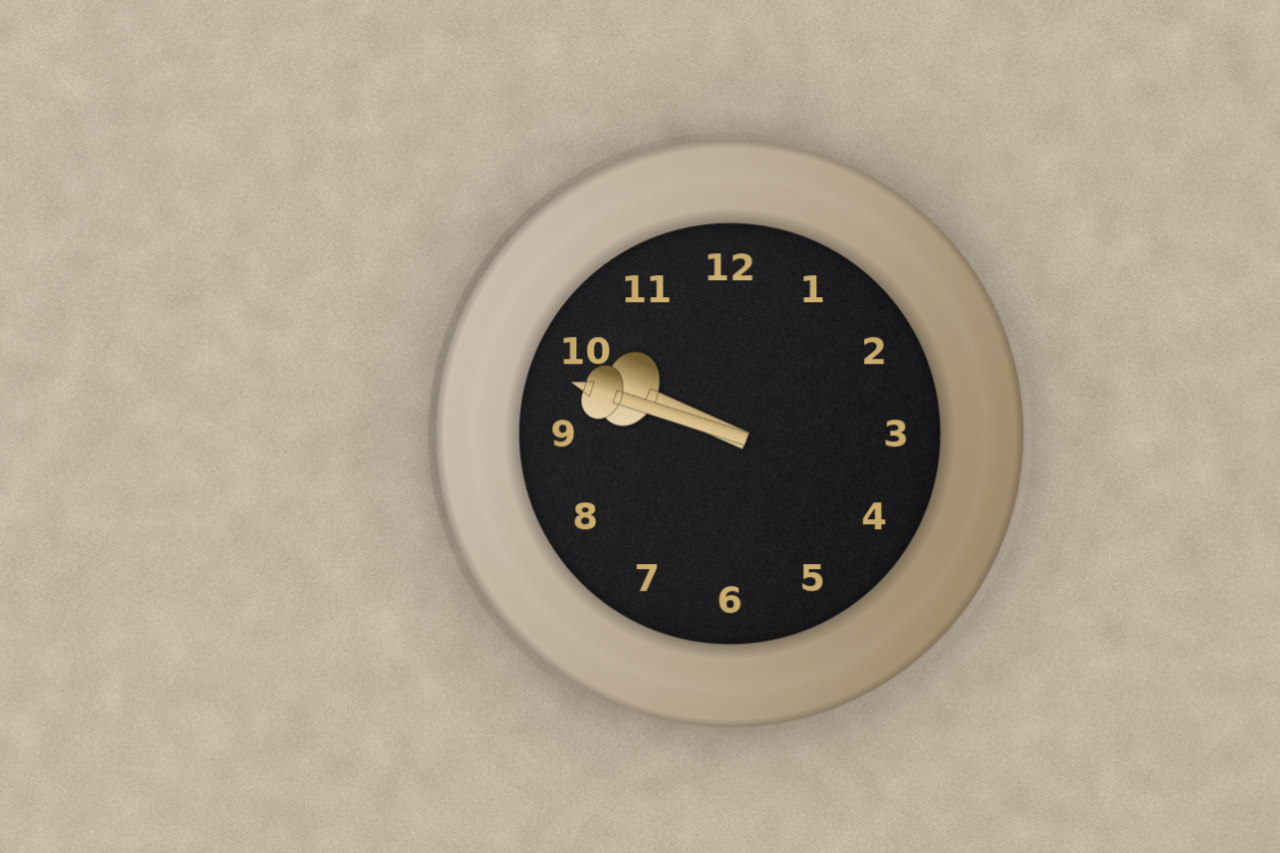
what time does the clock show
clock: 9:48
